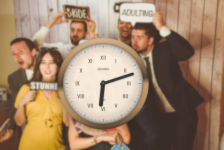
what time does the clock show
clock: 6:12
